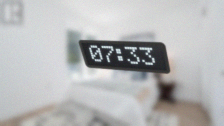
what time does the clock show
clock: 7:33
